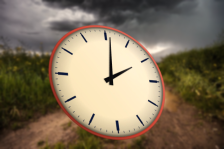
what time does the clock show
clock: 2:01
